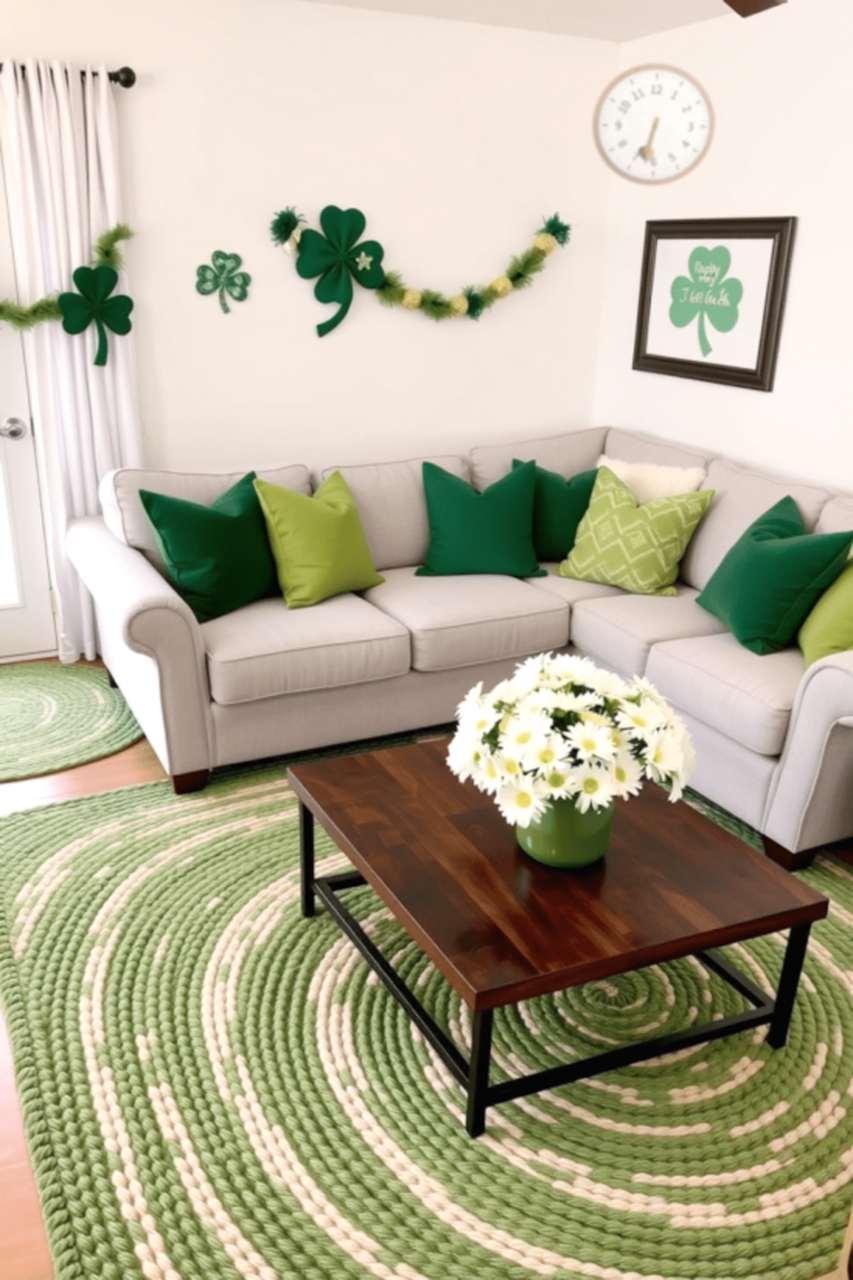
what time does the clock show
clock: 6:32
